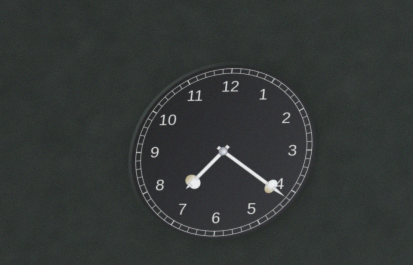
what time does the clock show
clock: 7:21
